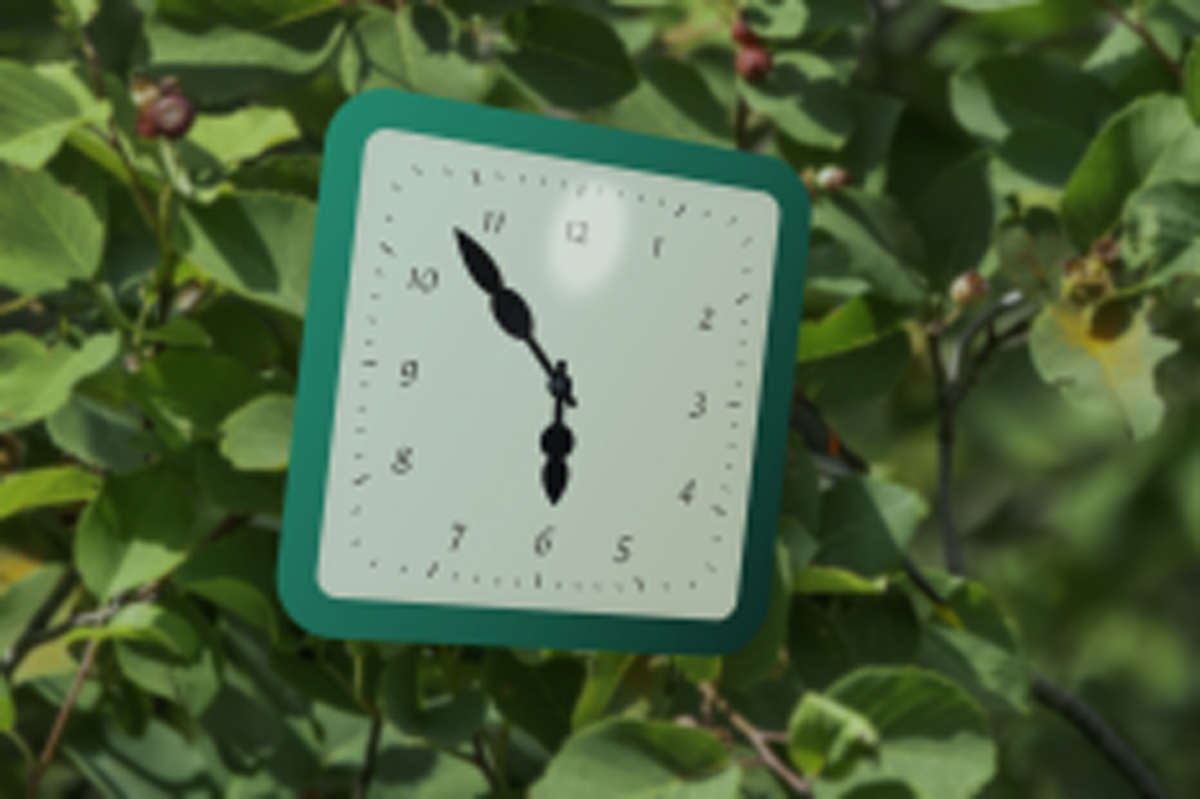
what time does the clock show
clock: 5:53
